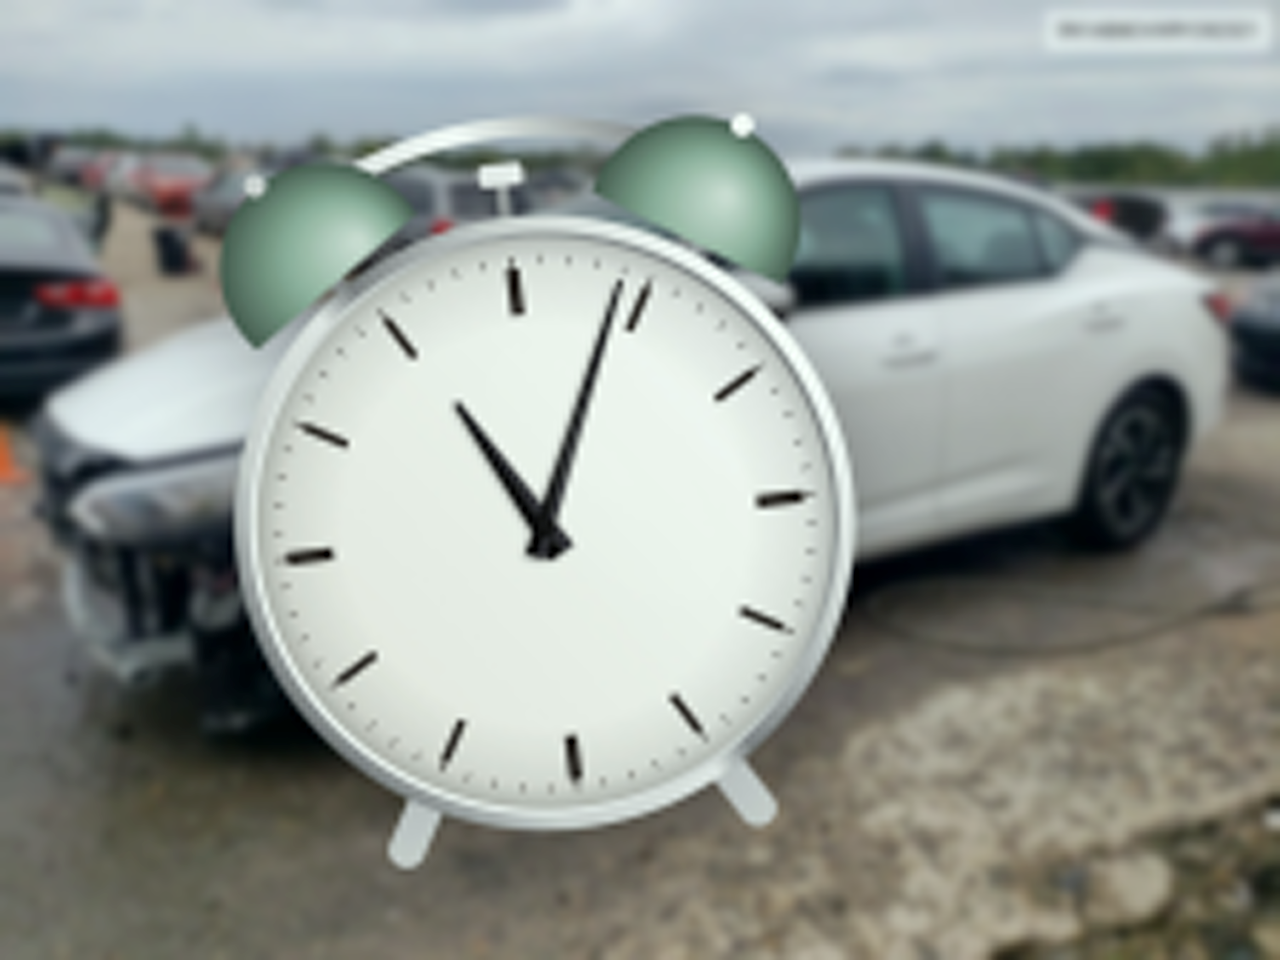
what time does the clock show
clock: 11:04
